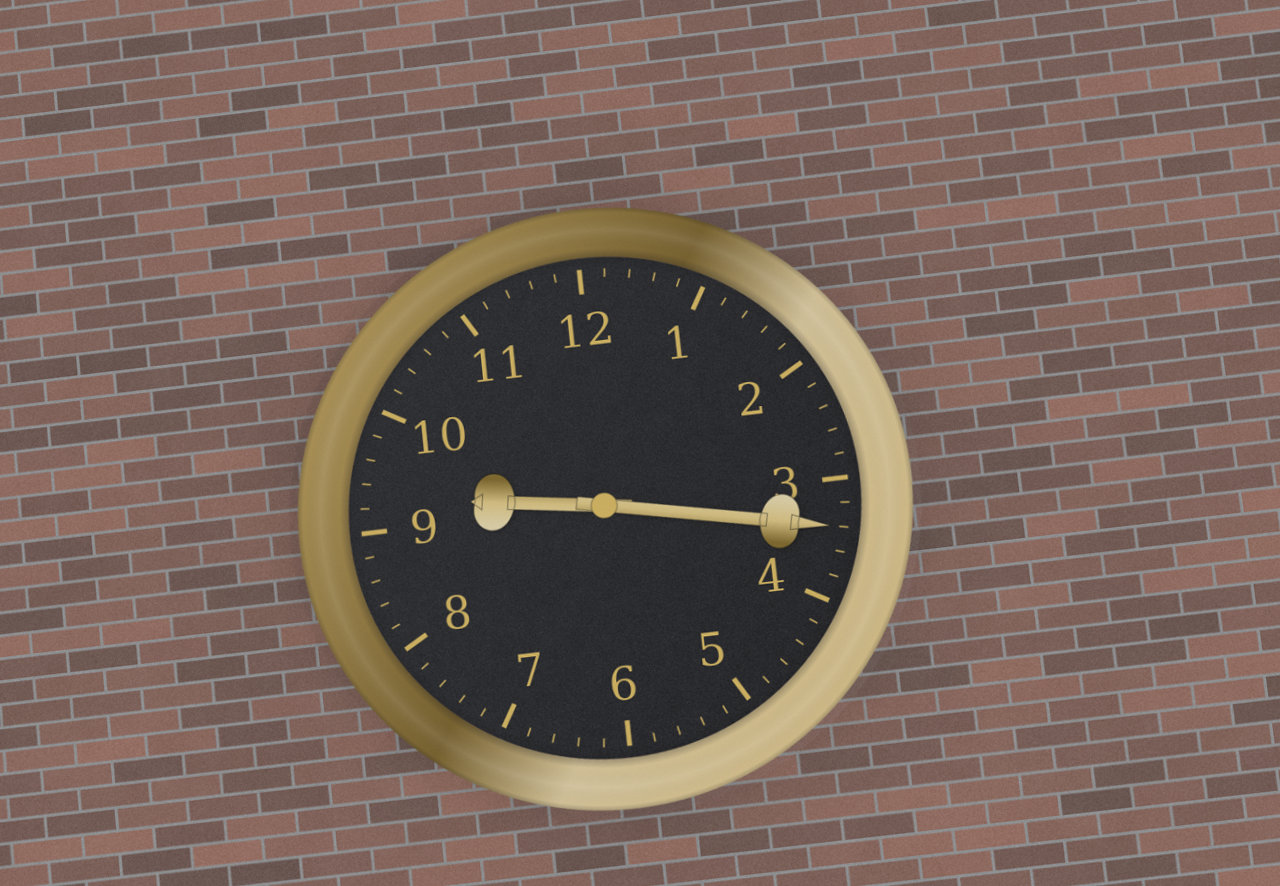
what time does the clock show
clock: 9:17
